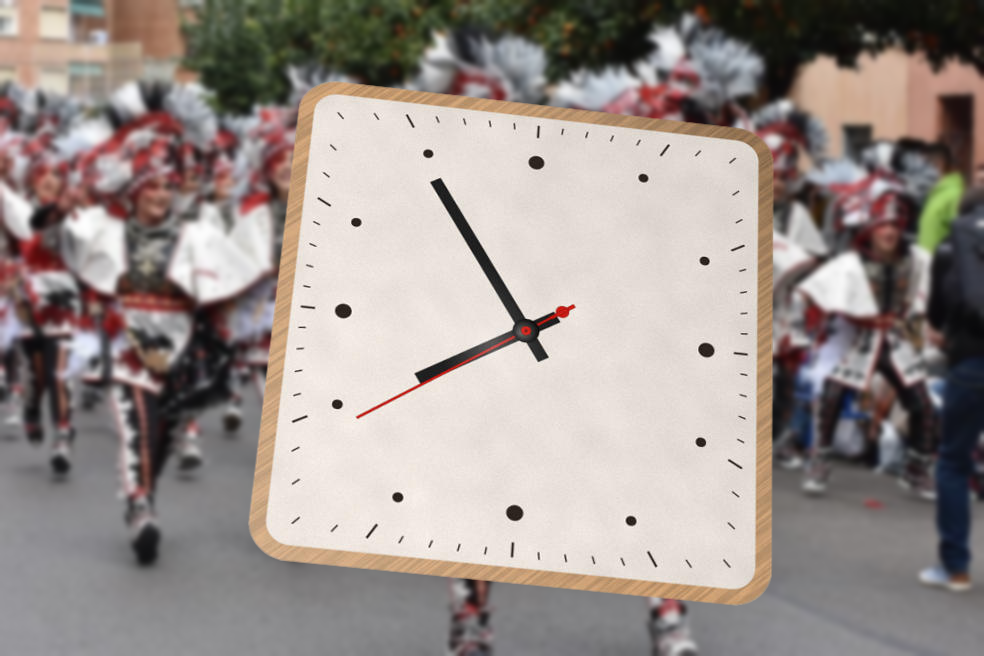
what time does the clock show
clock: 7:54:39
